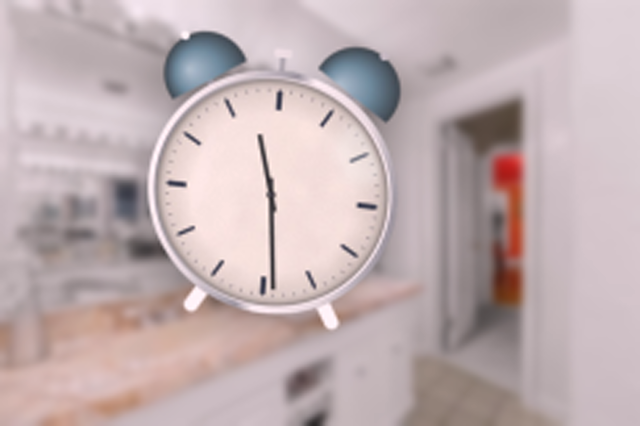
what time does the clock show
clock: 11:29
